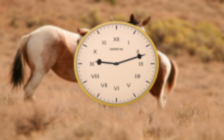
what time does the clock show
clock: 9:12
